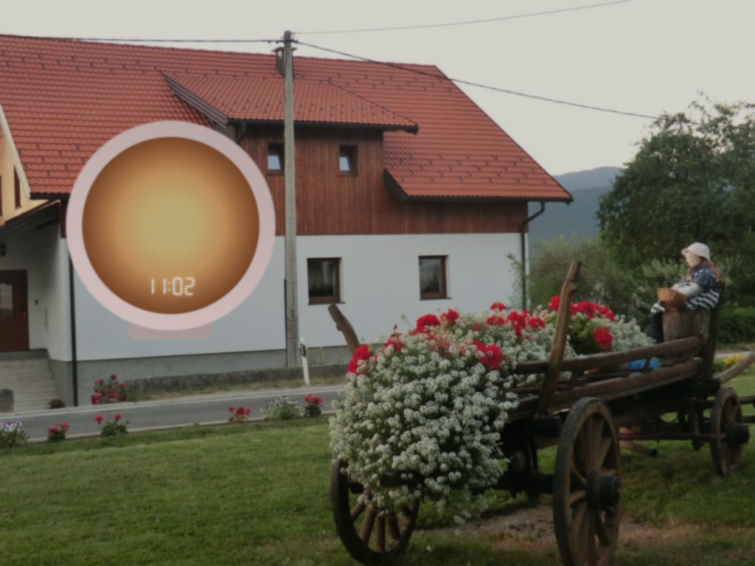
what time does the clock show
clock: 11:02
